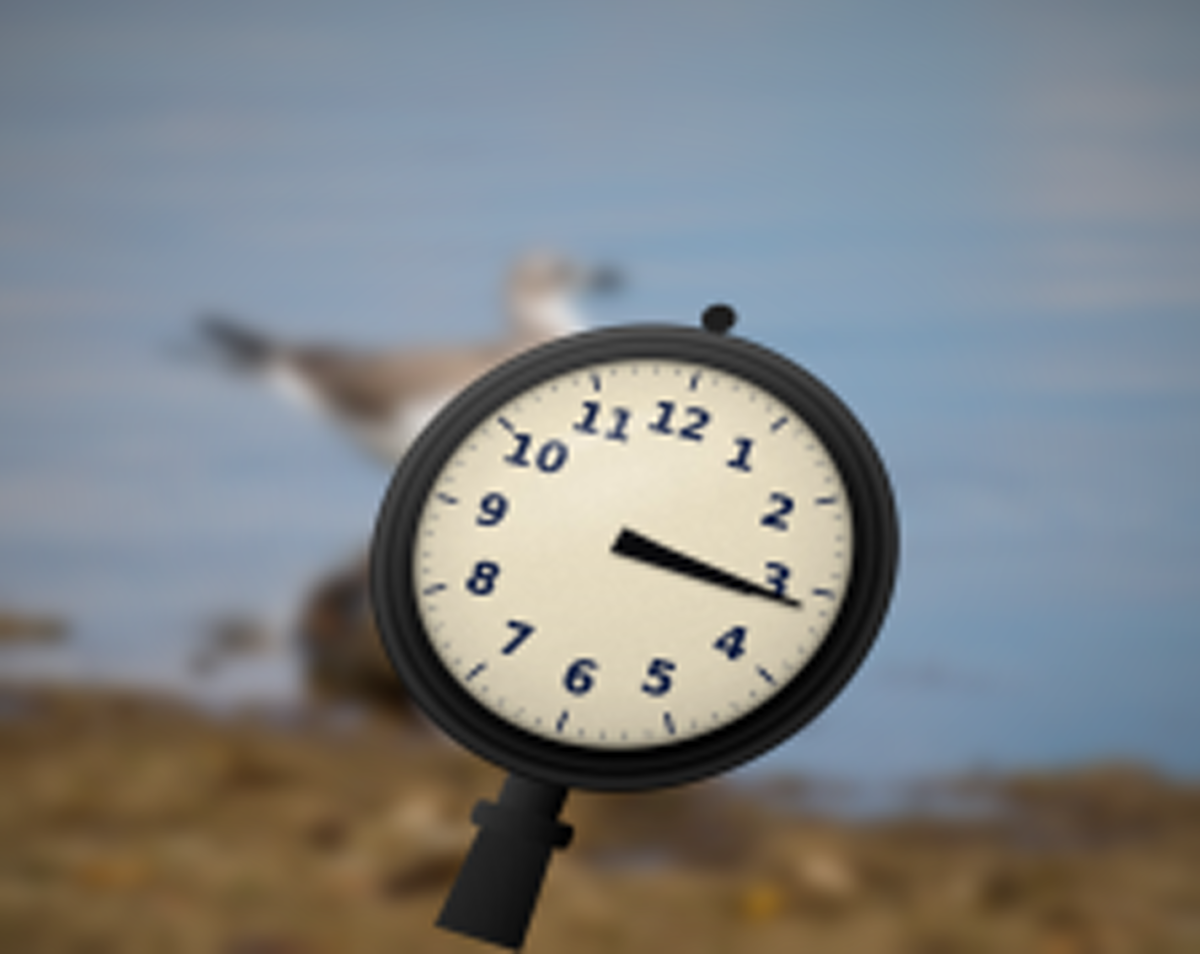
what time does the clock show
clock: 3:16
